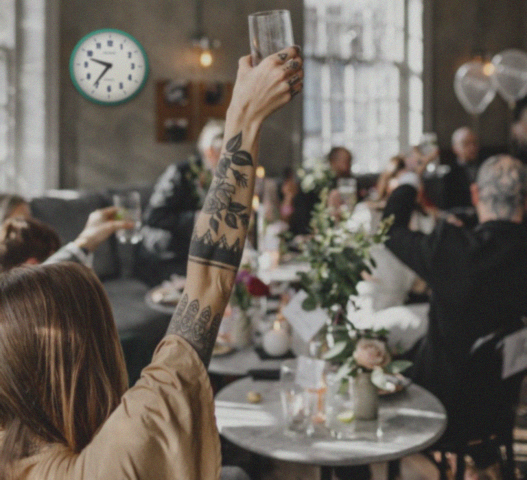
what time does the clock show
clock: 9:36
